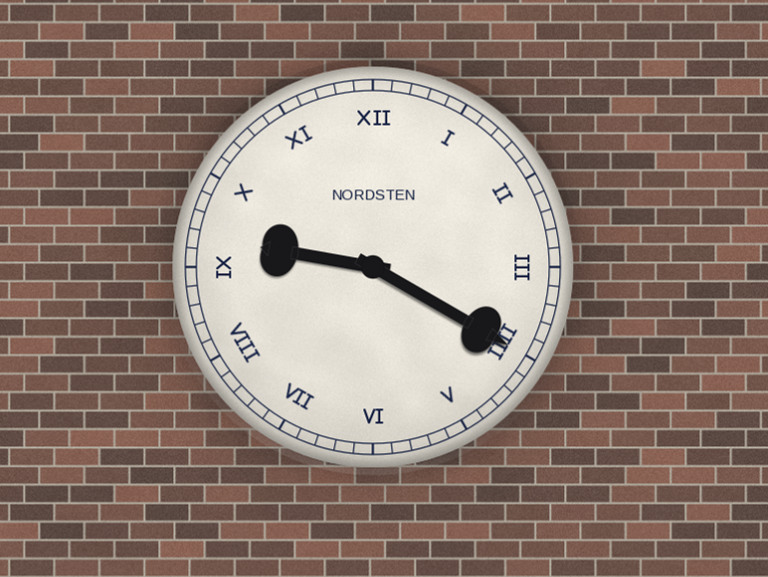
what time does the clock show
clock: 9:20
